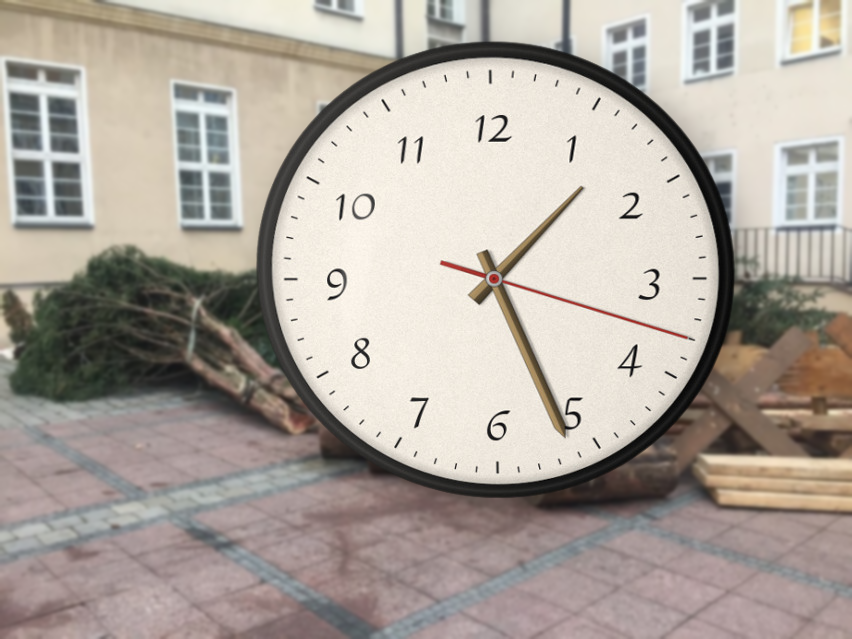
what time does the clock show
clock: 1:26:18
